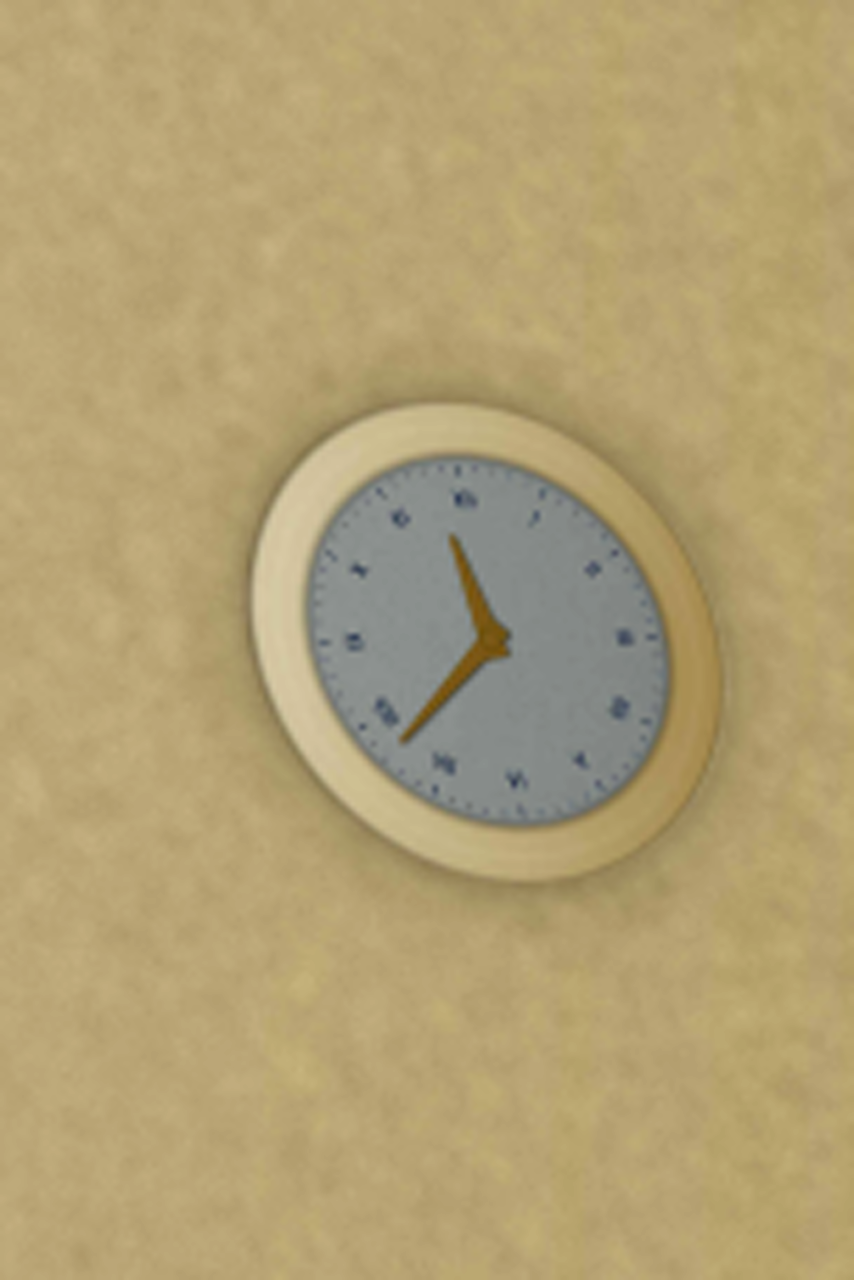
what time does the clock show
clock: 11:38
